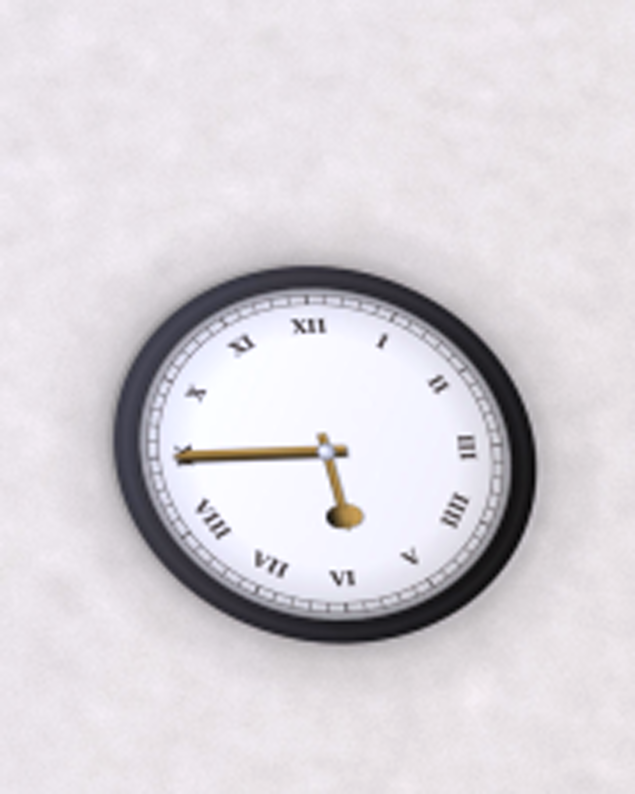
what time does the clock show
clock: 5:45
